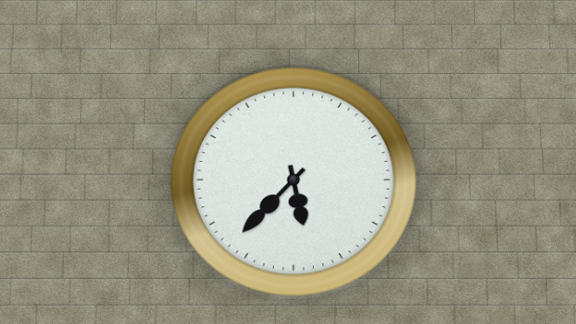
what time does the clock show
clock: 5:37
